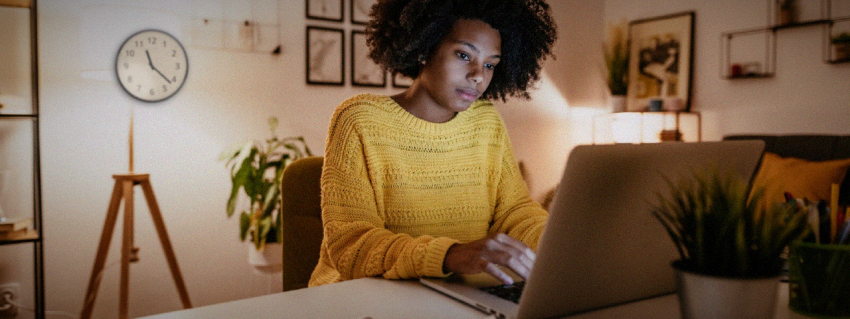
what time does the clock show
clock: 11:22
